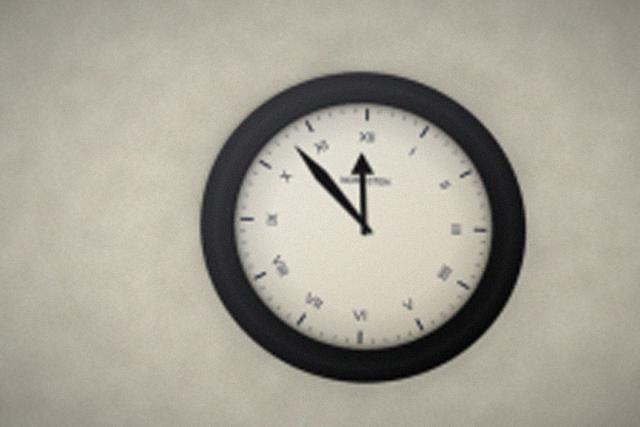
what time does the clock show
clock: 11:53
